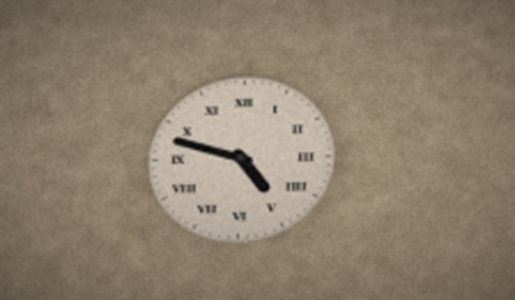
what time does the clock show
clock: 4:48
